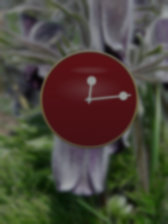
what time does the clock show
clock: 12:14
